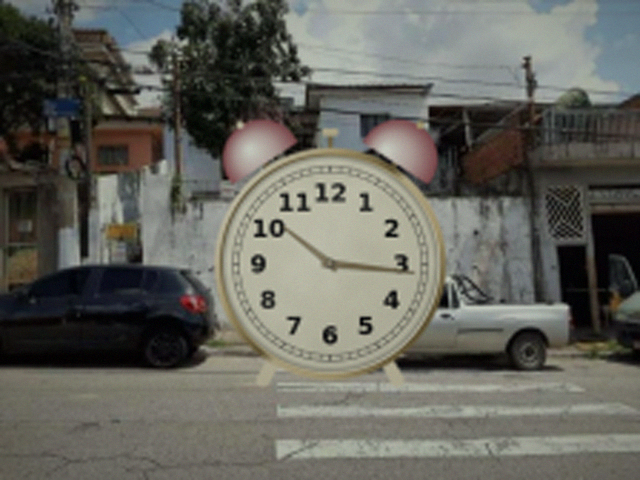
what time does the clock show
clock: 10:16
